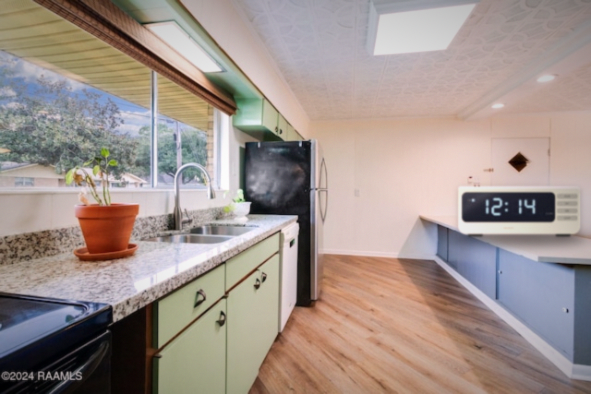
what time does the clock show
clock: 12:14
